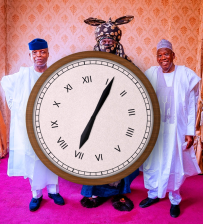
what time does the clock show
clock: 7:06
